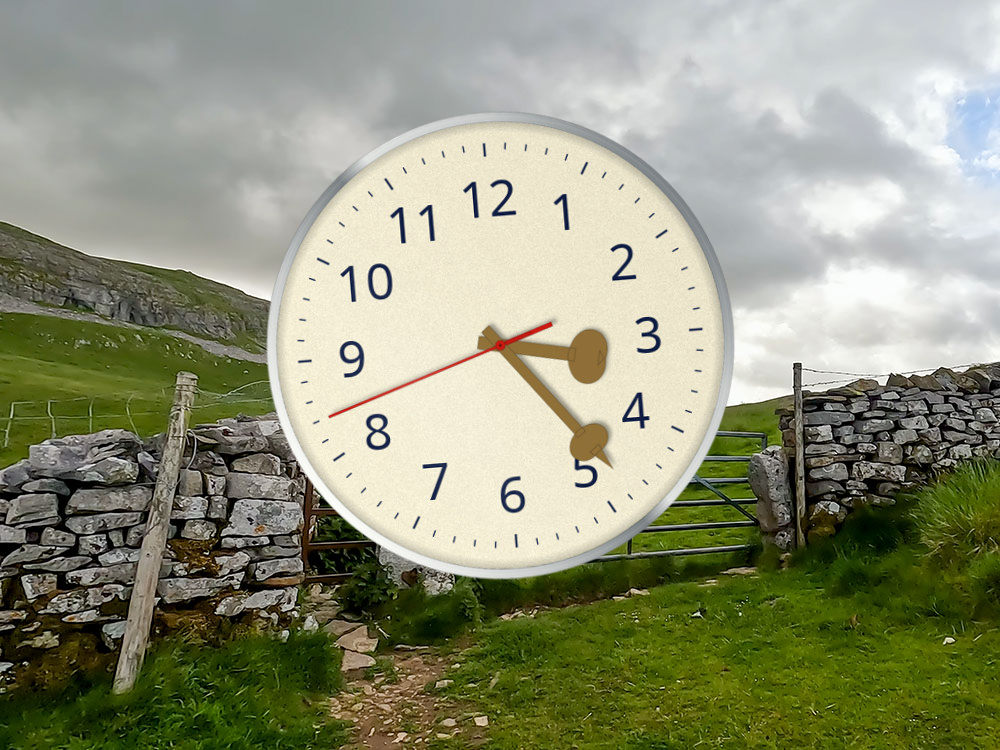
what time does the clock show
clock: 3:23:42
